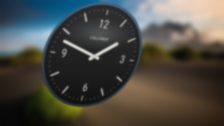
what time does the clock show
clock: 1:48
